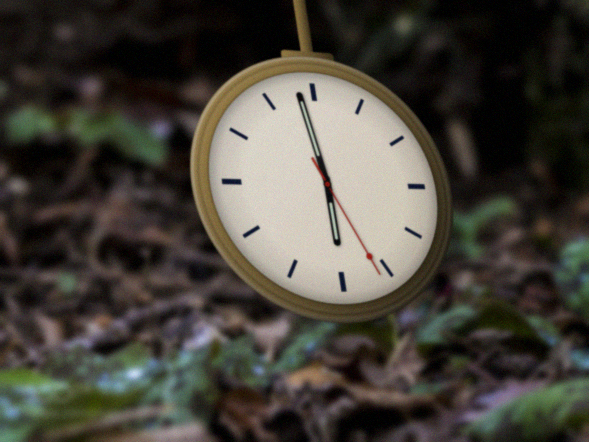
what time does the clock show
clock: 5:58:26
